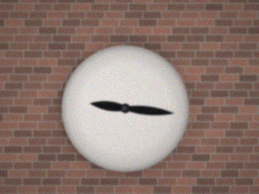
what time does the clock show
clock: 9:16
